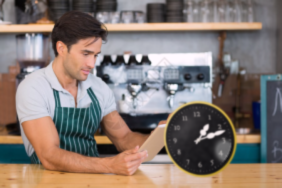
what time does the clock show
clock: 1:12
